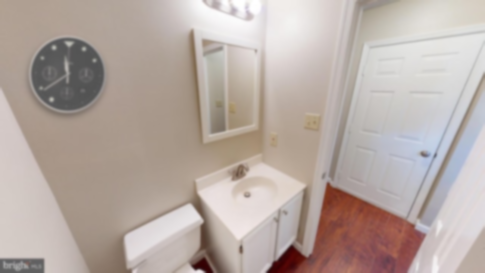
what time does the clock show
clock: 11:39
